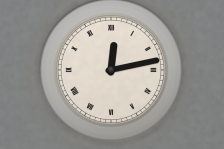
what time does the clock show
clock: 12:13
